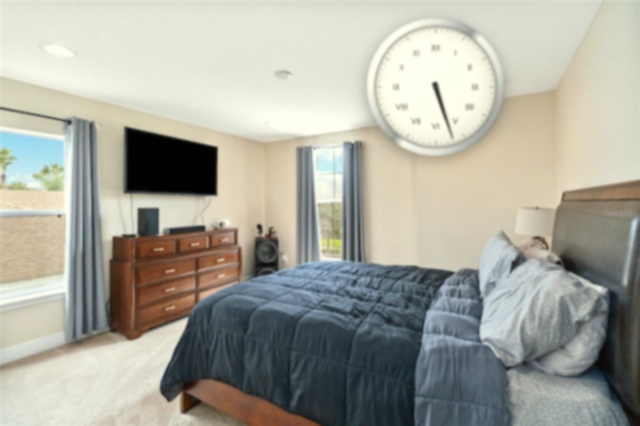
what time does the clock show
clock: 5:27
